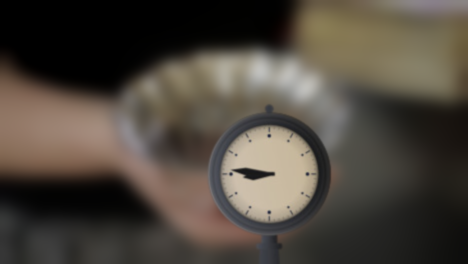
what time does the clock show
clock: 8:46
